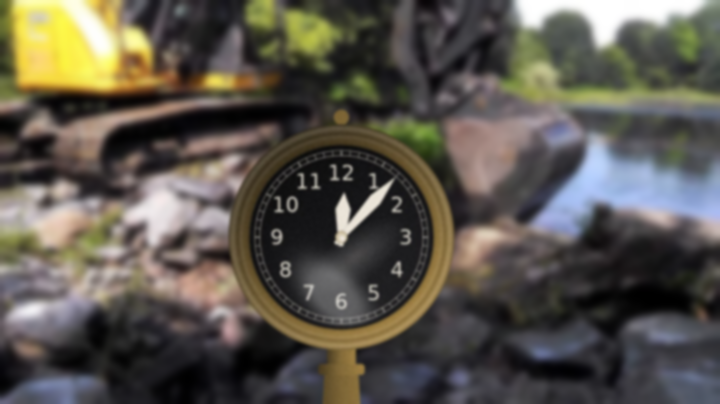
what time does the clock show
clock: 12:07
